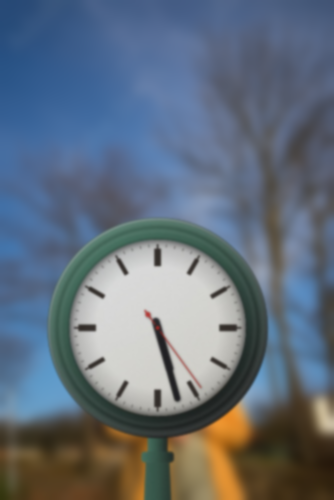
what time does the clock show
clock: 5:27:24
